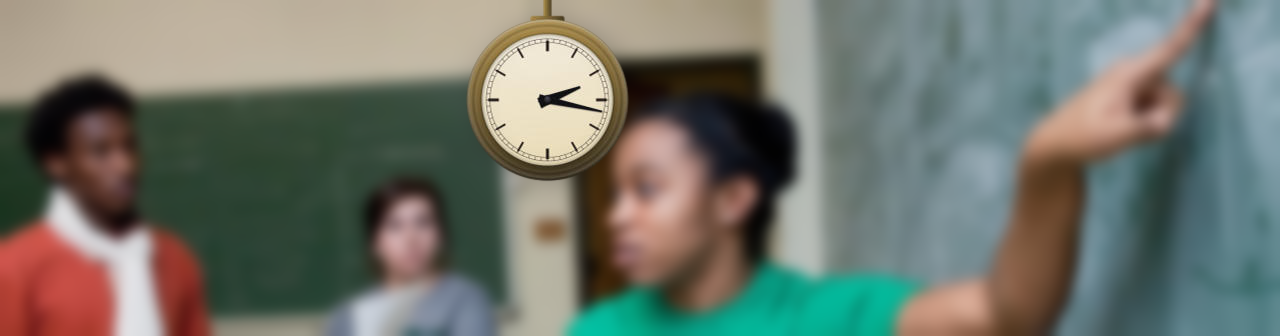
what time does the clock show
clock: 2:17
